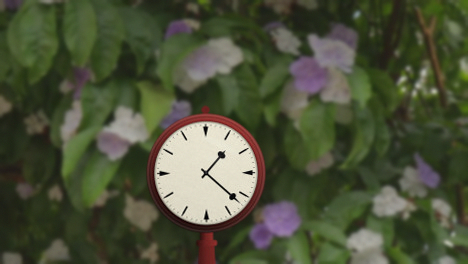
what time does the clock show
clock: 1:22
